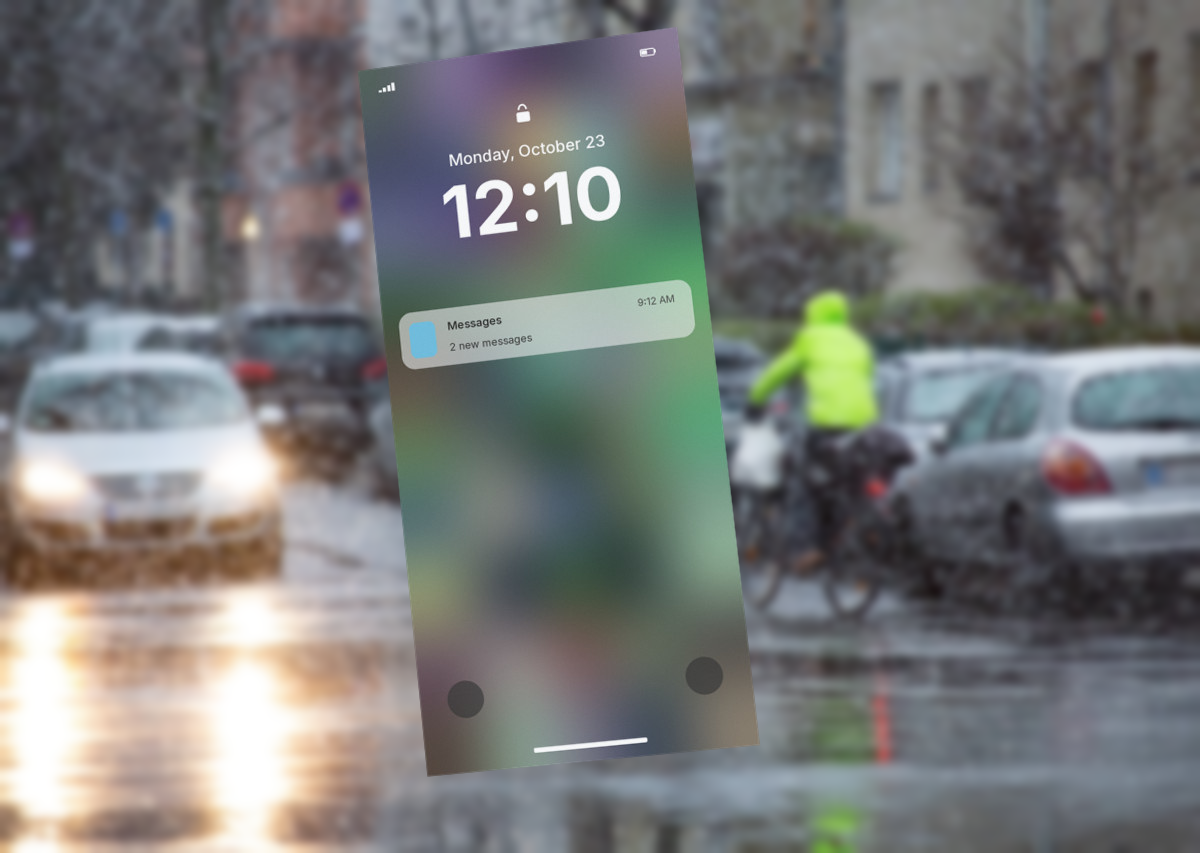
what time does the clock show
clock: 12:10
